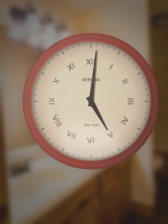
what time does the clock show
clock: 5:01
